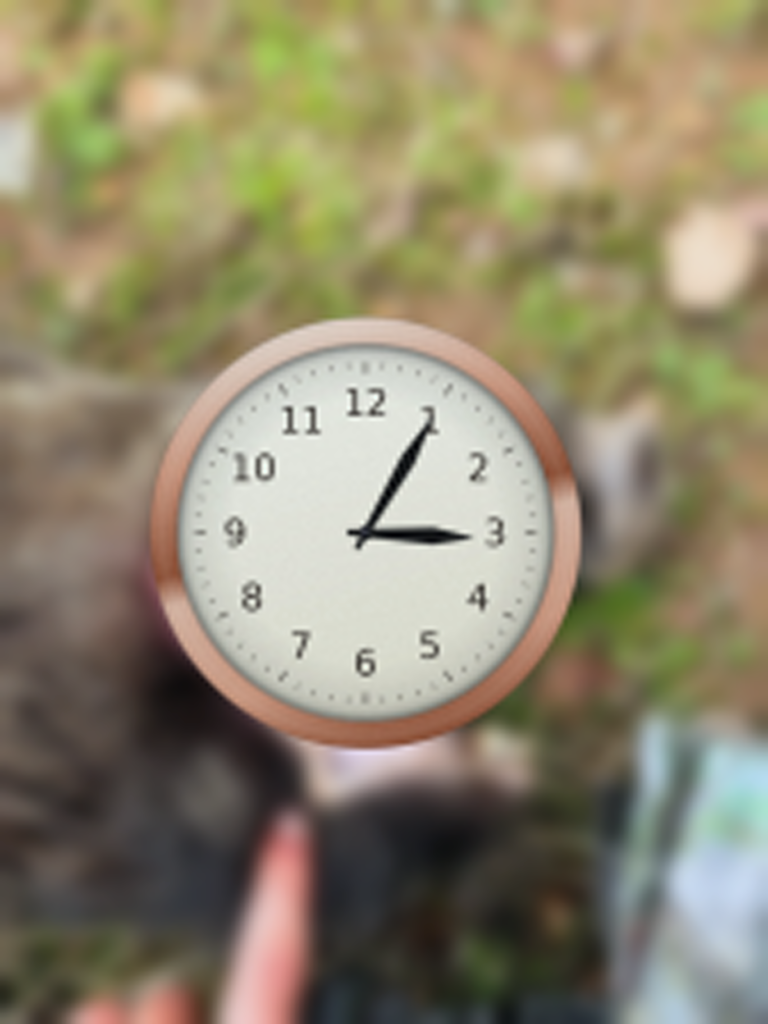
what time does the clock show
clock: 3:05
